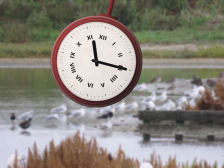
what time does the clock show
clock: 11:15
